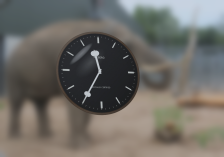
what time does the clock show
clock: 11:35
